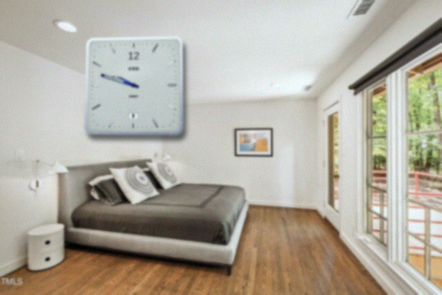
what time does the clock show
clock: 9:48
